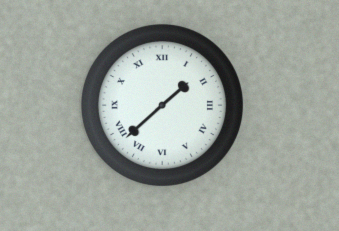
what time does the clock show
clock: 1:38
